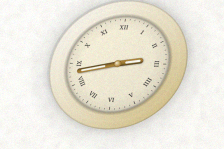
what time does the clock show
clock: 2:43
